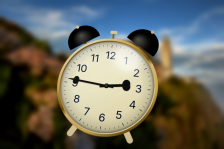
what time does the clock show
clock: 2:46
